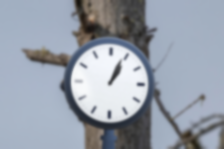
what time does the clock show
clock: 1:04
